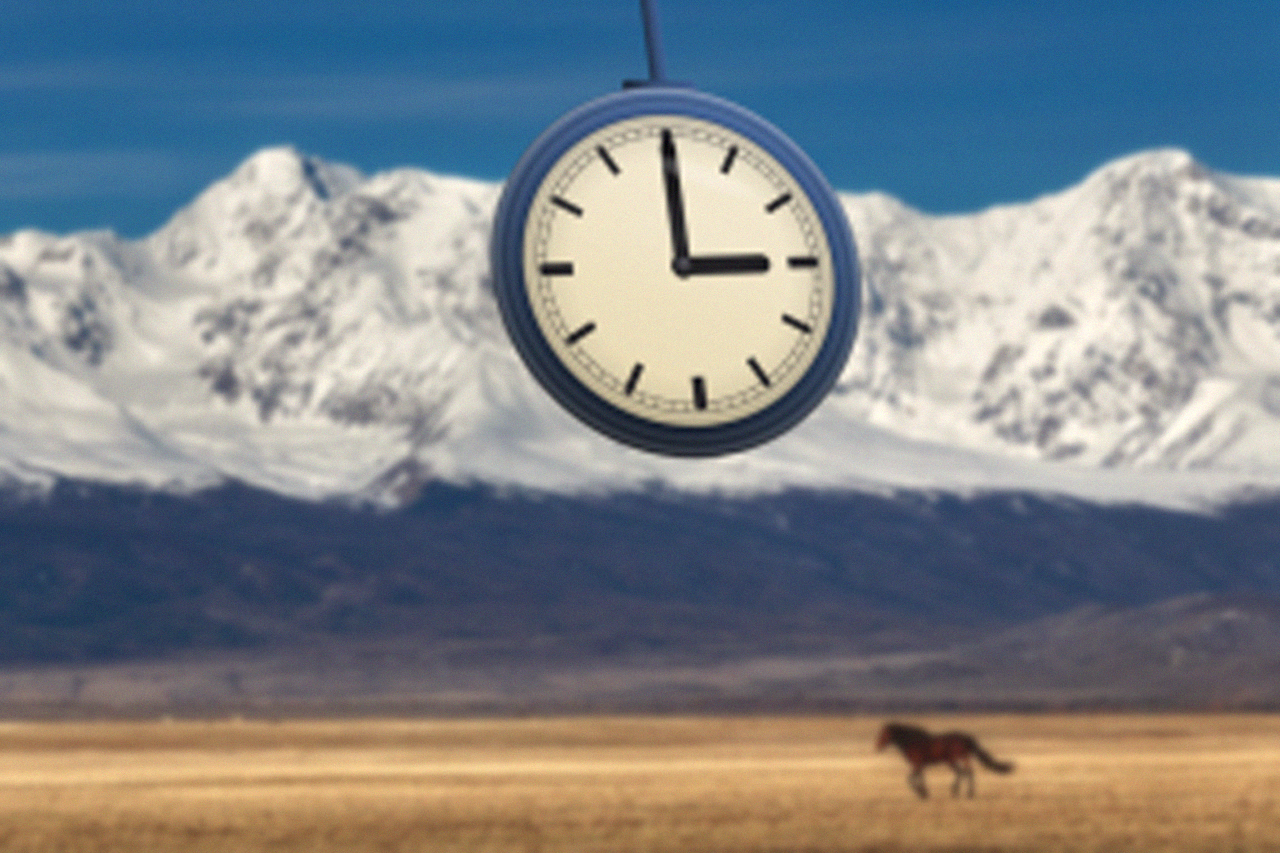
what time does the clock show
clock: 3:00
